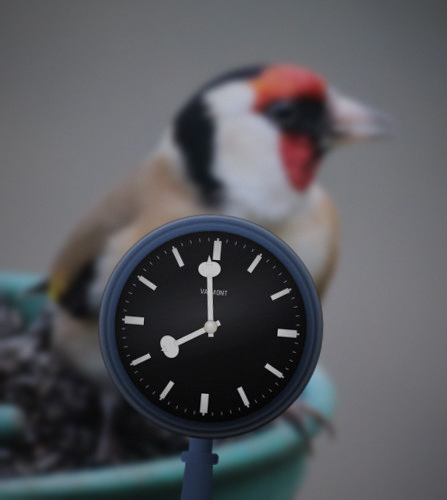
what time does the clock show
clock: 7:59
